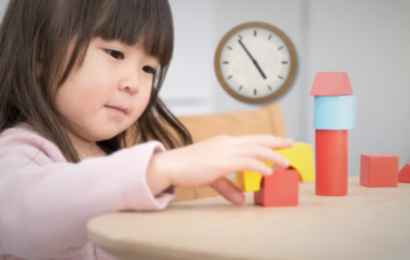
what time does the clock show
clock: 4:54
